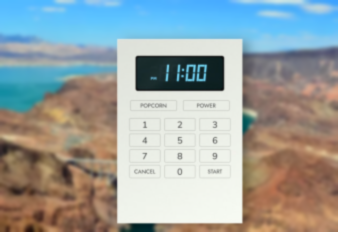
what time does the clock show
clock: 11:00
